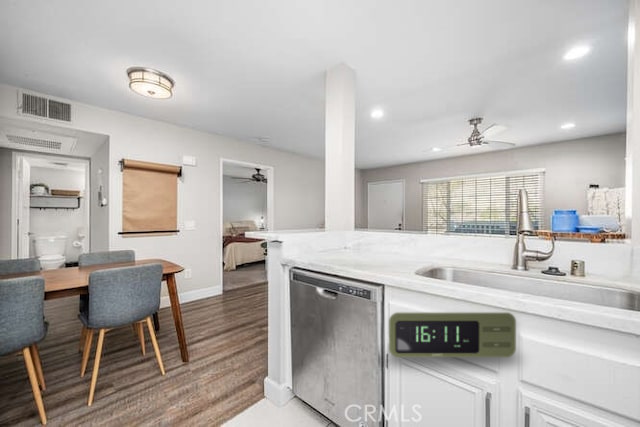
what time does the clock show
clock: 16:11
